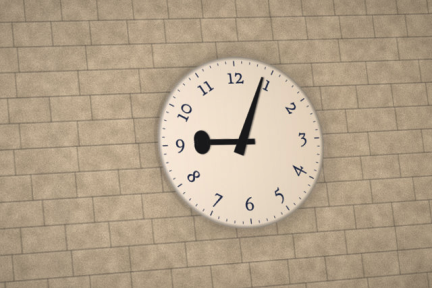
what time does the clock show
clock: 9:04
